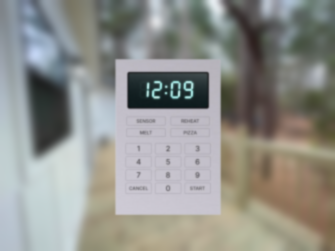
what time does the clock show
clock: 12:09
